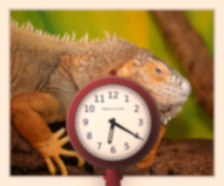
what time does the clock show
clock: 6:20
